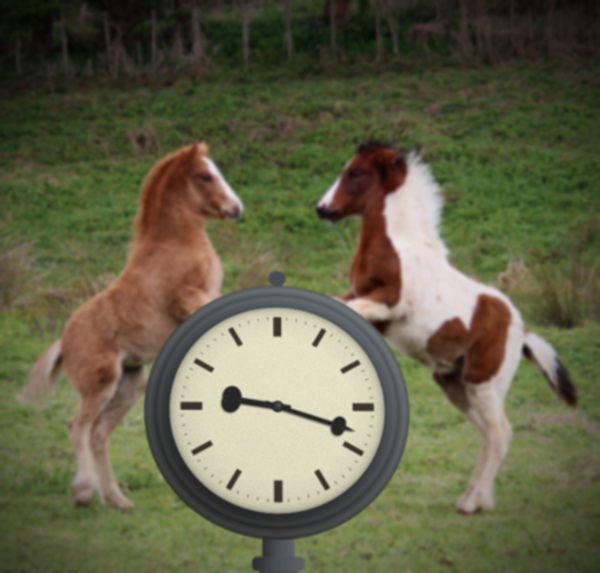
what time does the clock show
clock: 9:18
